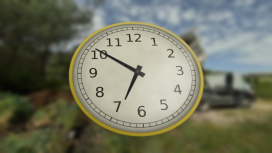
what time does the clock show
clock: 6:51
